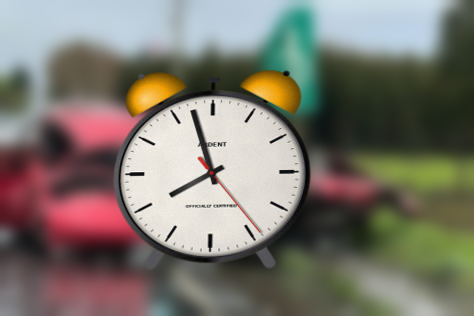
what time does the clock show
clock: 7:57:24
